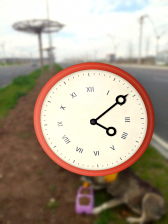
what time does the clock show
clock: 4:09
